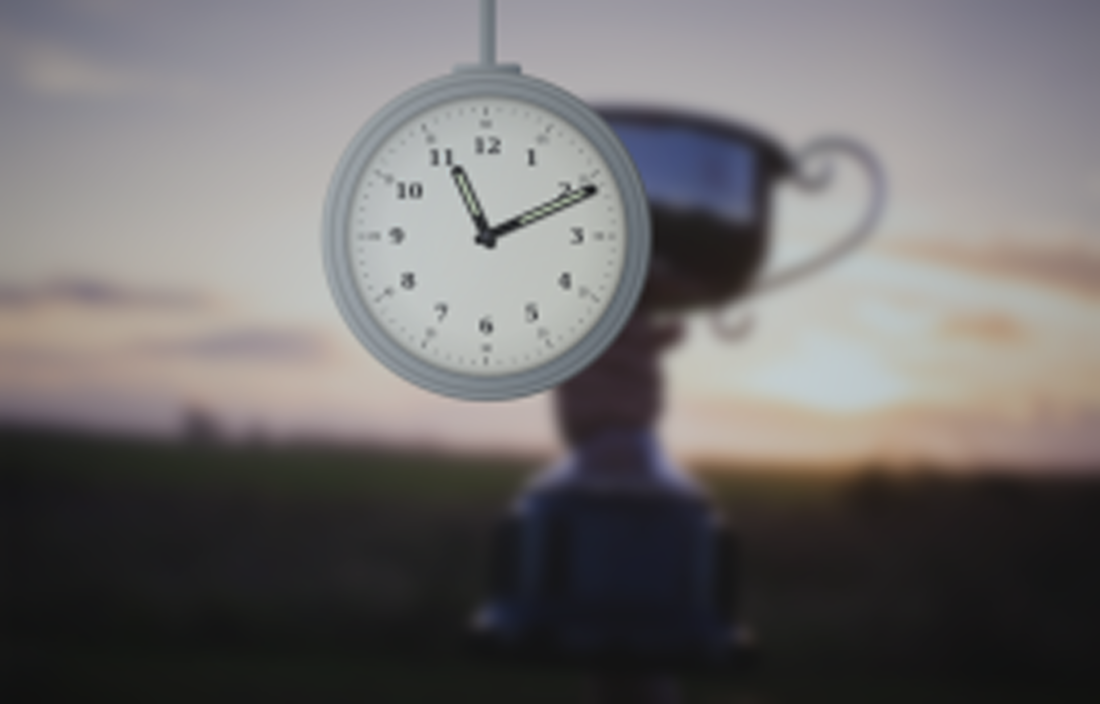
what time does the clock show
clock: 11:11
